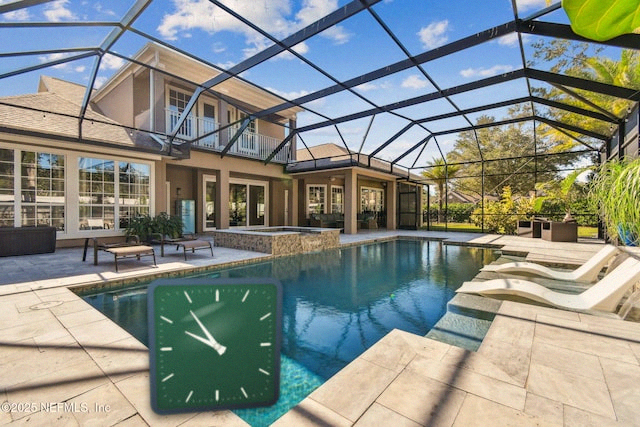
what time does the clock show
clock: 9:54
